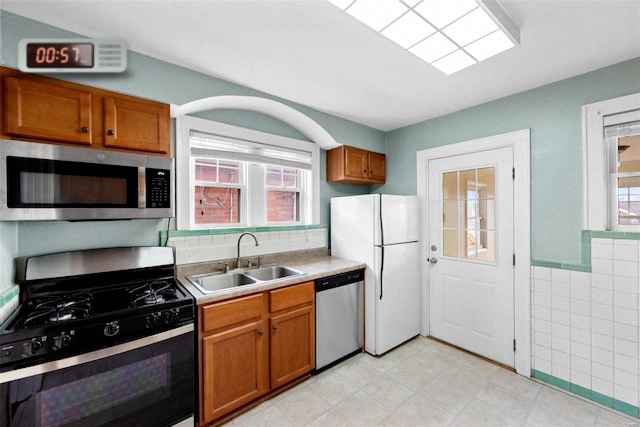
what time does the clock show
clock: 0:57
